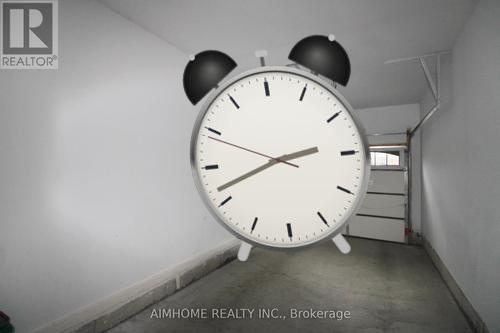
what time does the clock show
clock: 2:41:49
